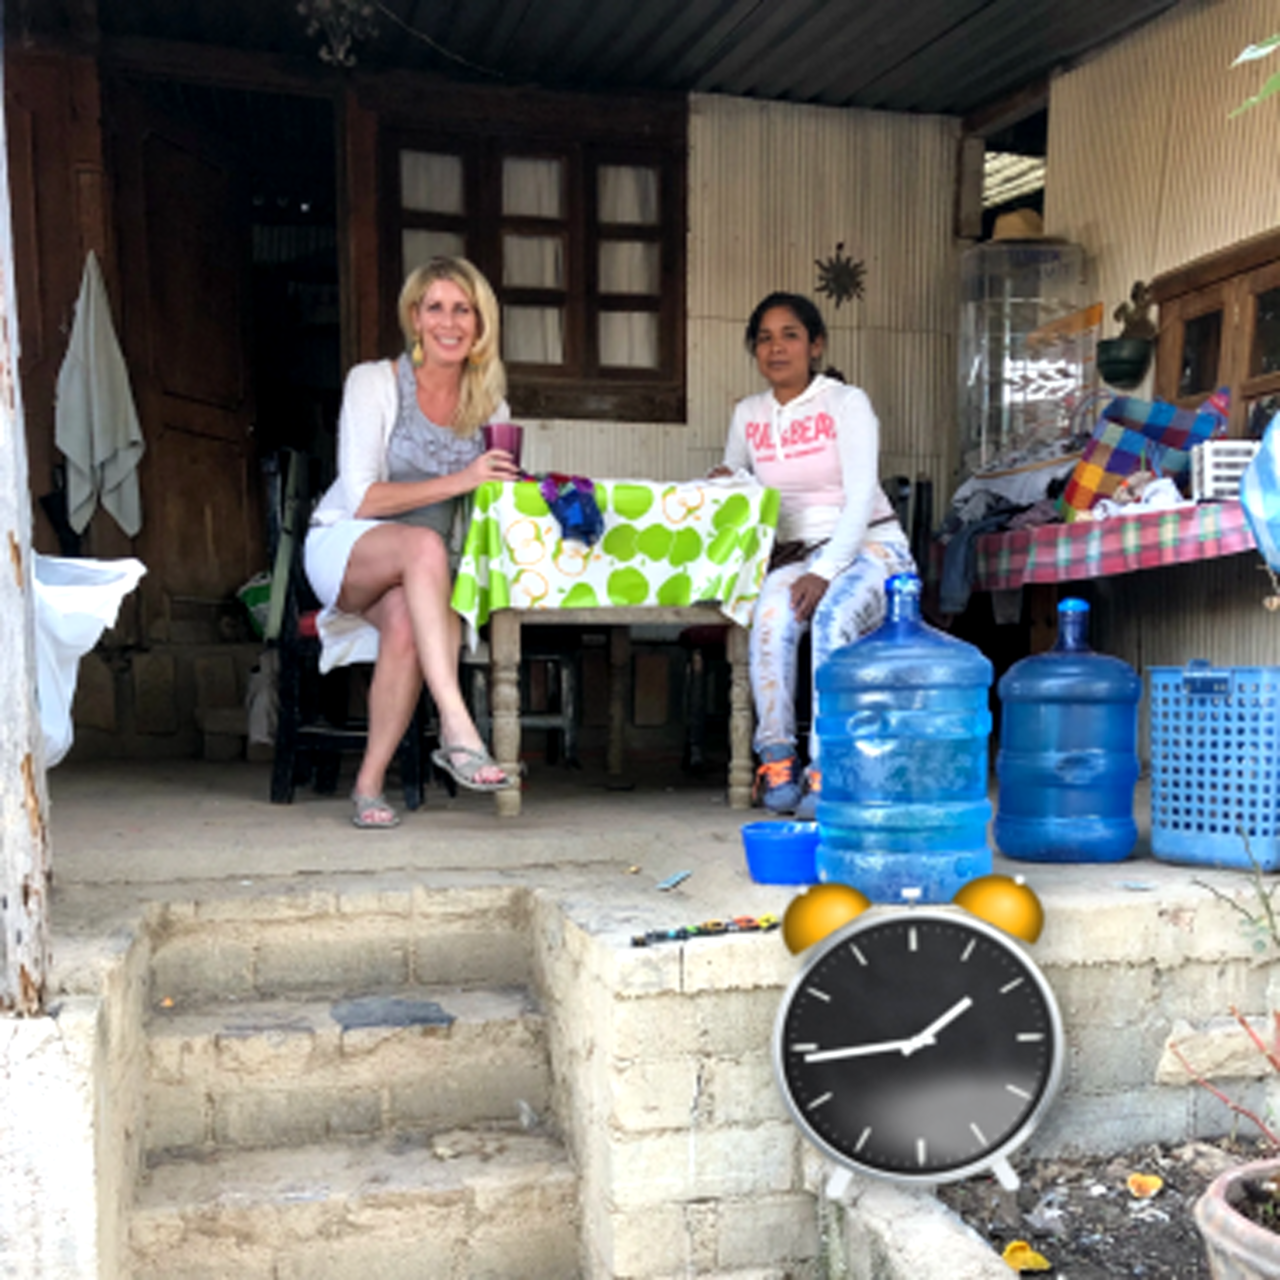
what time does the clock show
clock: 1:44
